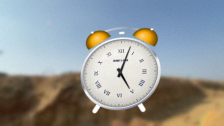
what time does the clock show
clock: 5:03
